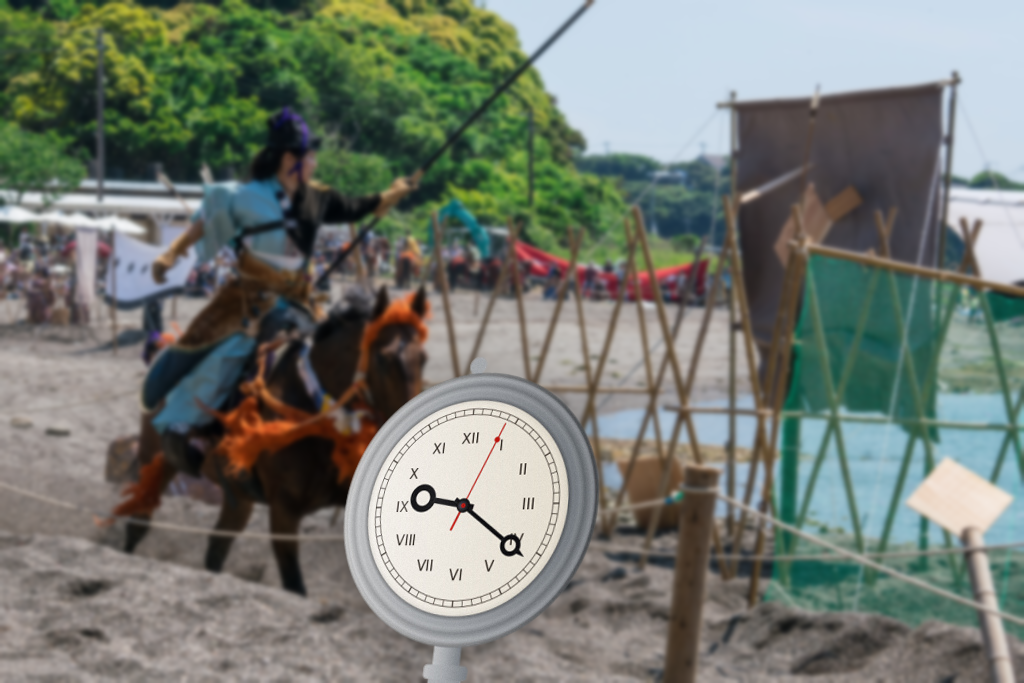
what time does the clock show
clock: 9:21:04
